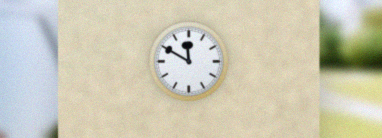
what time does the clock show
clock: 11:50
